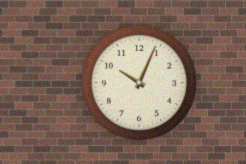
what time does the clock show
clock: 10:04
